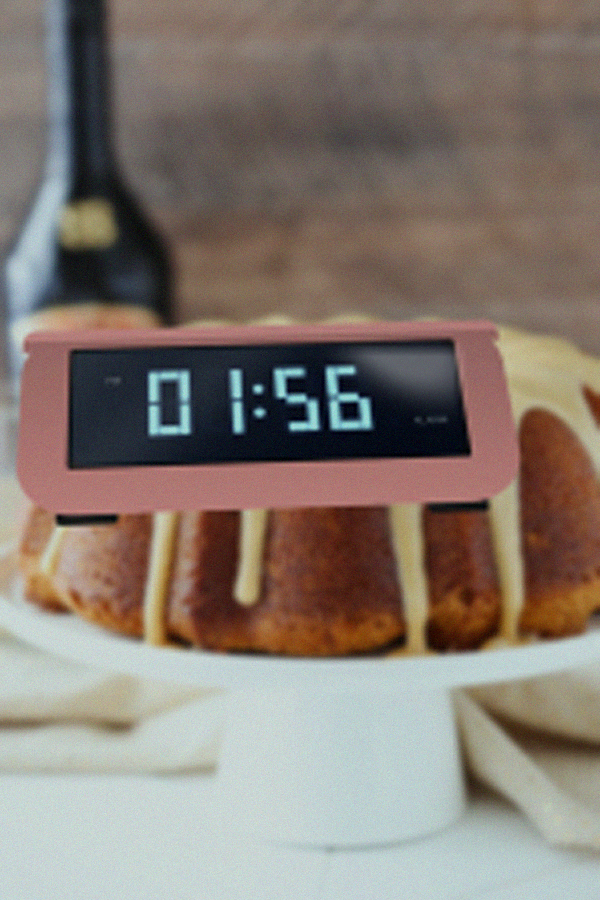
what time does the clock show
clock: 1:56
